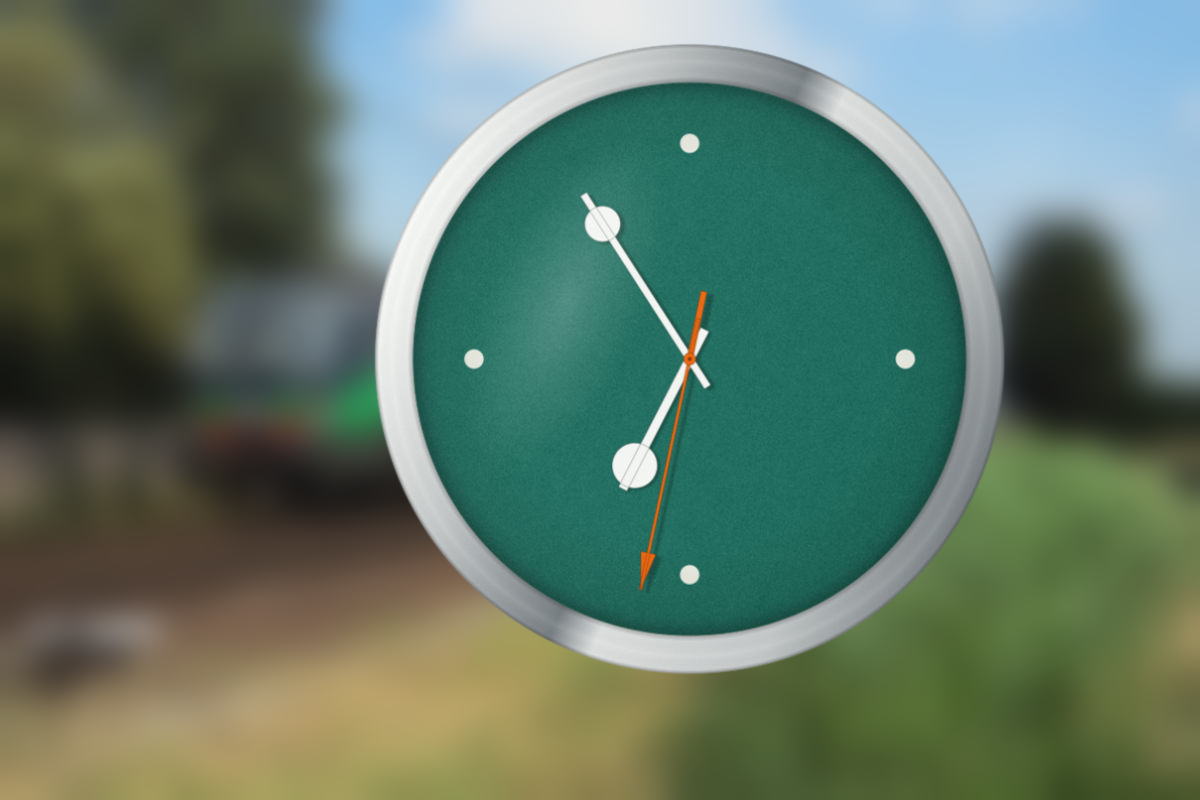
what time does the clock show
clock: 6:54:32
